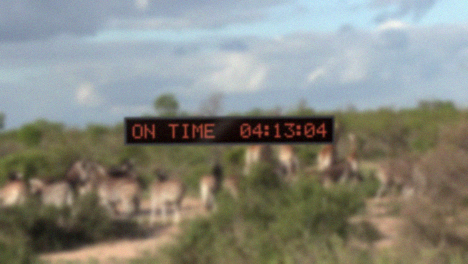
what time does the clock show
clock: 4:13:04
